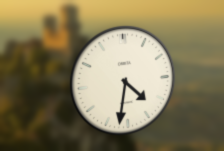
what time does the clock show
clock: 4:32
